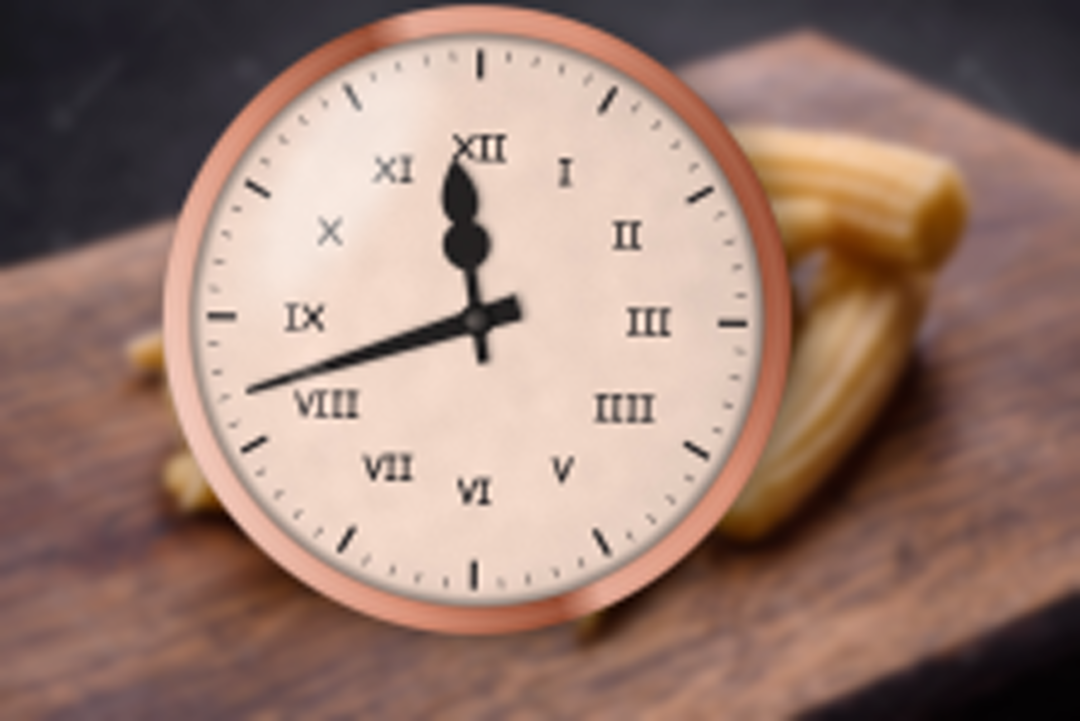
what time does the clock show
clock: 11:42
